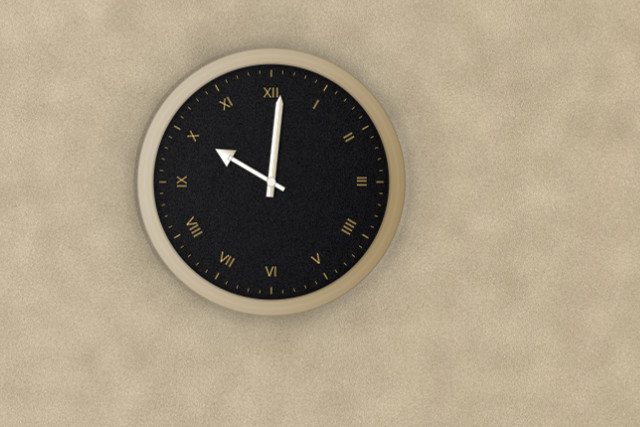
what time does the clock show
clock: 10:01
